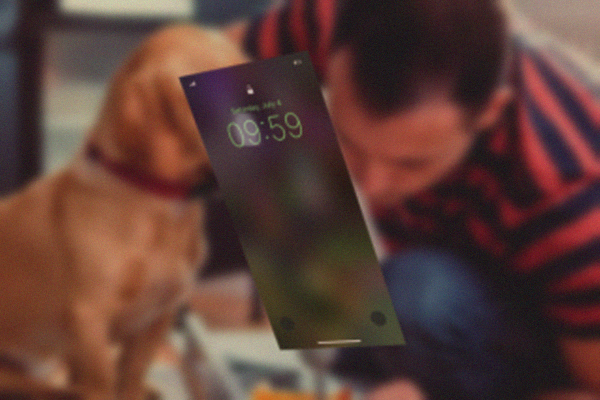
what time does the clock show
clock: 9:59
